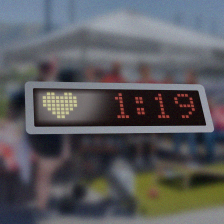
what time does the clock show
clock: 1:19
